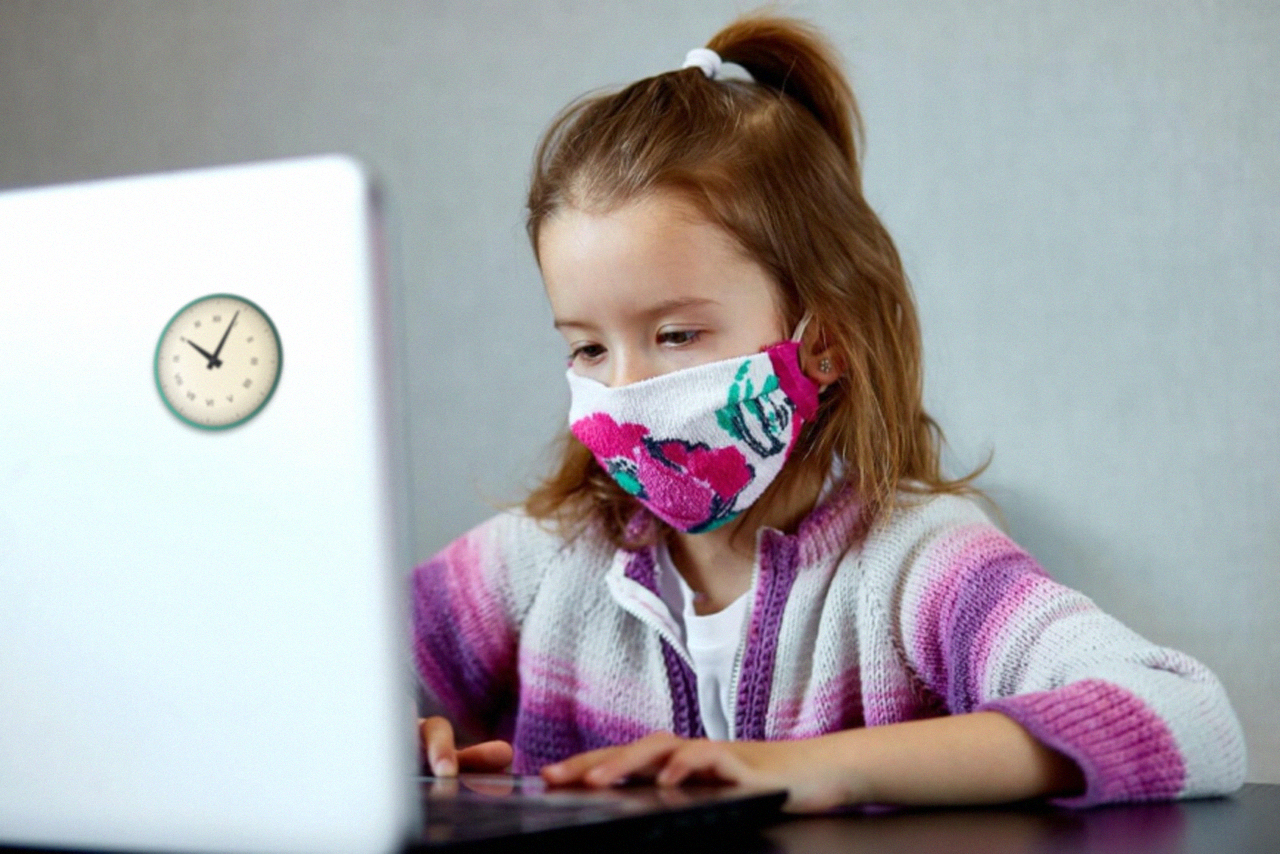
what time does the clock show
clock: 10:04
